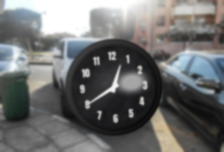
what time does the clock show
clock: 12:40
